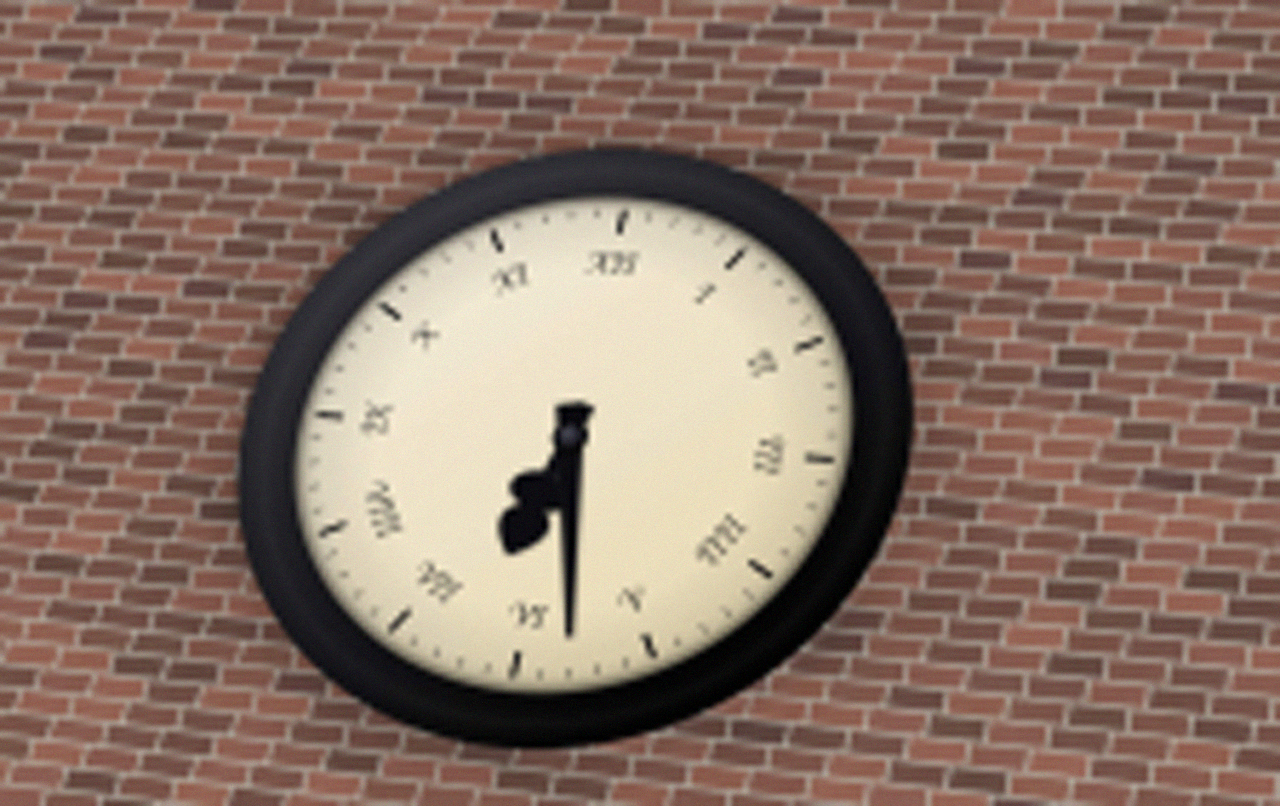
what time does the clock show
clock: 6:28
